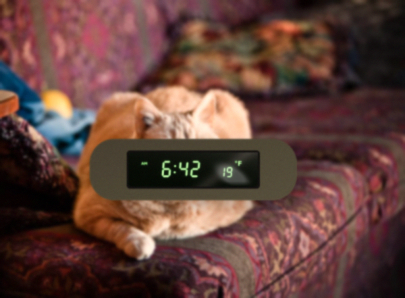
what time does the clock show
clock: 6:42
